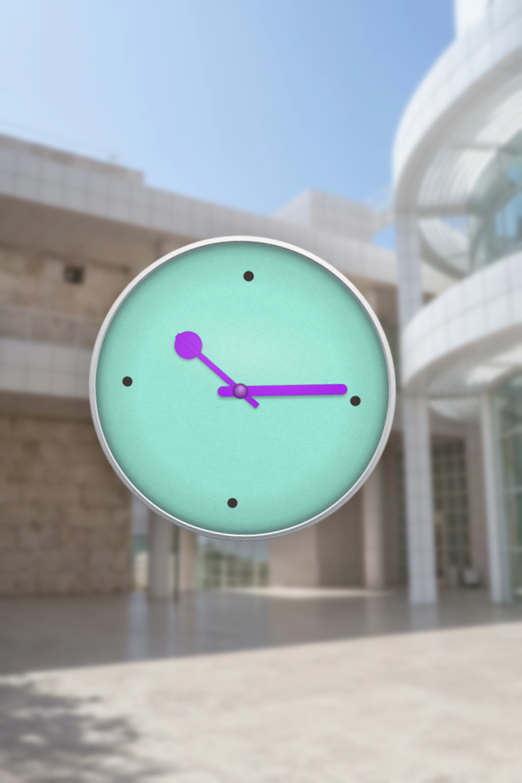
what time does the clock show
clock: 10:14
